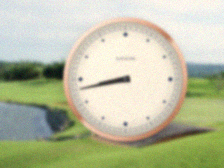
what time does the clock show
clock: 8:43
